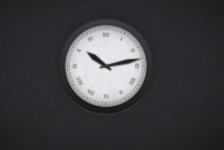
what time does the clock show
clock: 10:13
